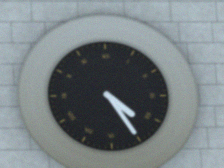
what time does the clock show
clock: 4:25
